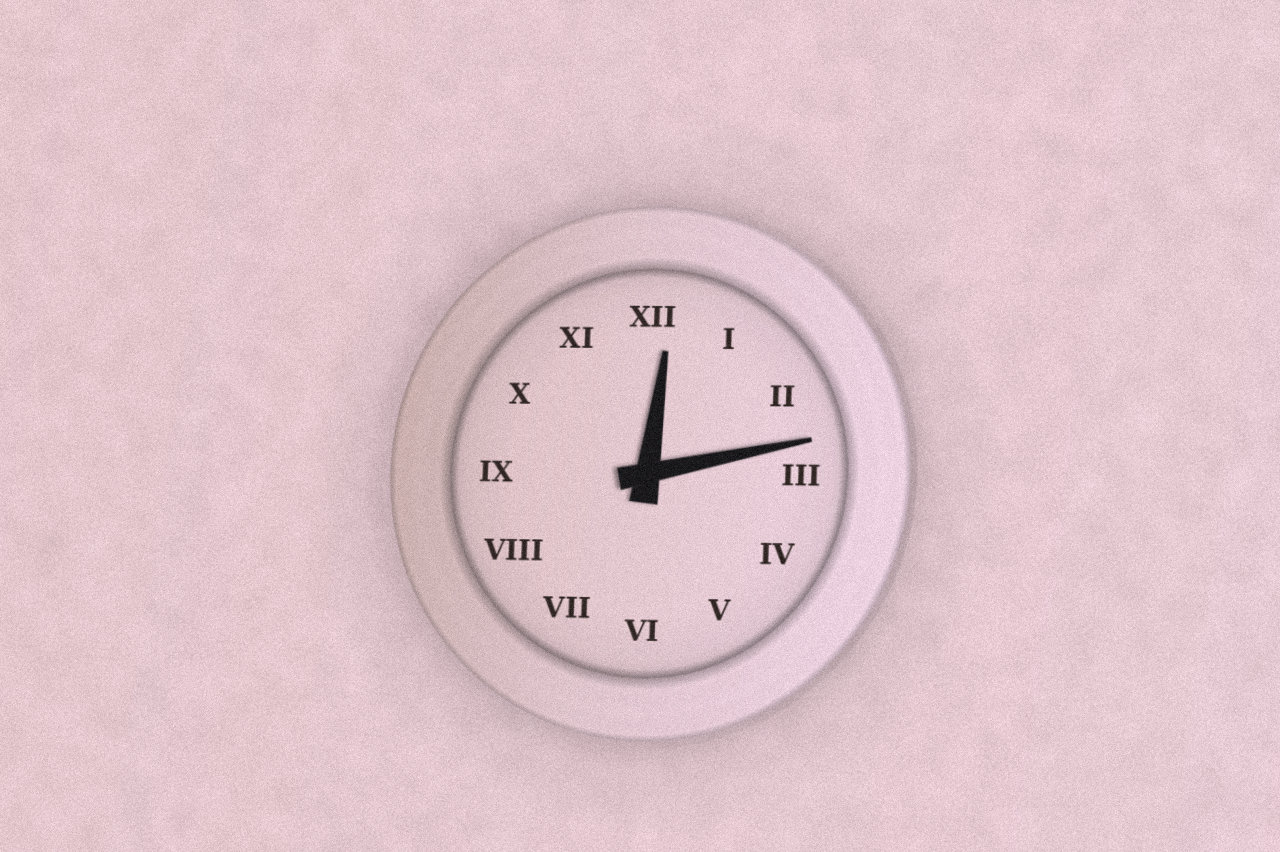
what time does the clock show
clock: 12:13
